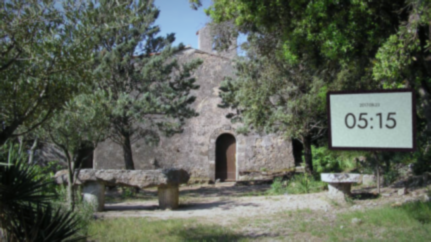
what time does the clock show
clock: 5:15
